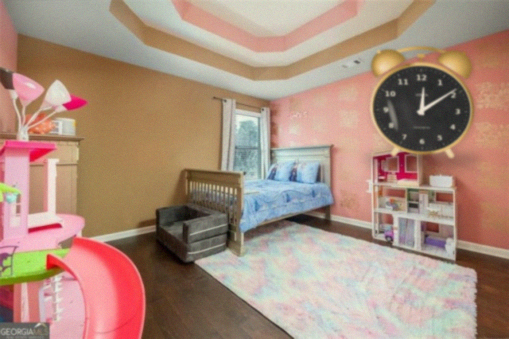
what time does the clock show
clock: 12:09
